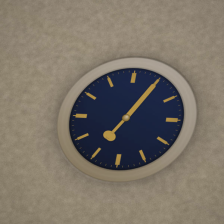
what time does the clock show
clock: 7:05
